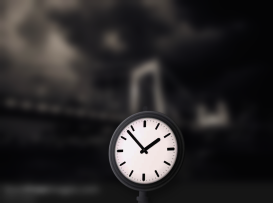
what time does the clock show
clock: 1:53
